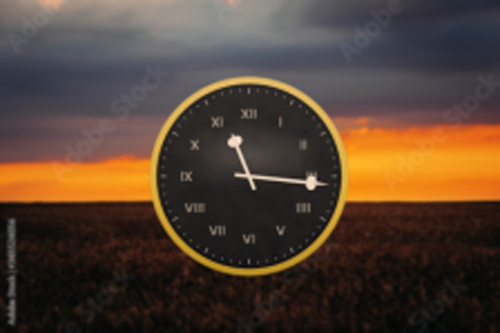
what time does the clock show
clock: 11:16
